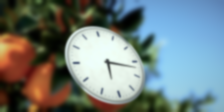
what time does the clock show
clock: 6:17
